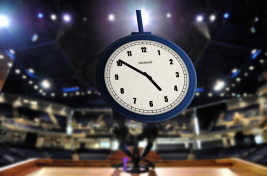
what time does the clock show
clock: 4:51
